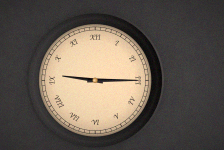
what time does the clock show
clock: 9:15
